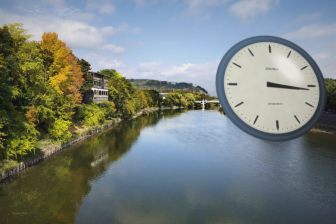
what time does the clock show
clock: 3:16
